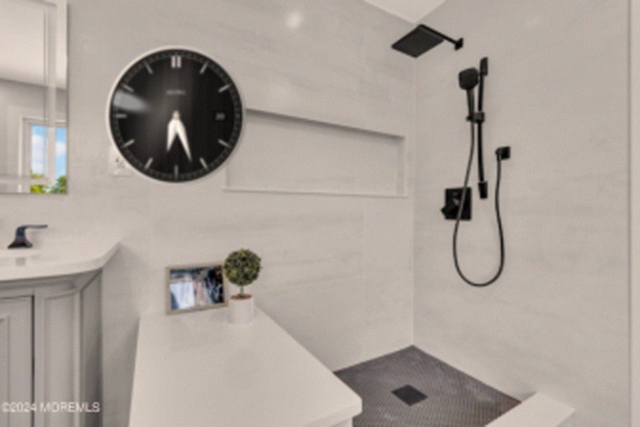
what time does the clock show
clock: 6:27
